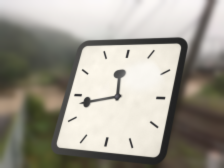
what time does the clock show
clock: 11:43
